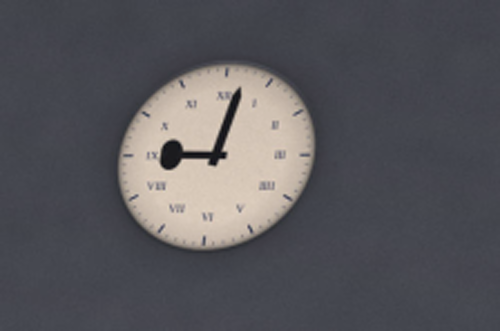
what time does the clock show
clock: 9:02
